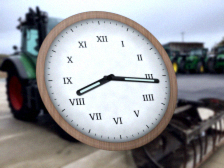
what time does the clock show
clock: 8:16
